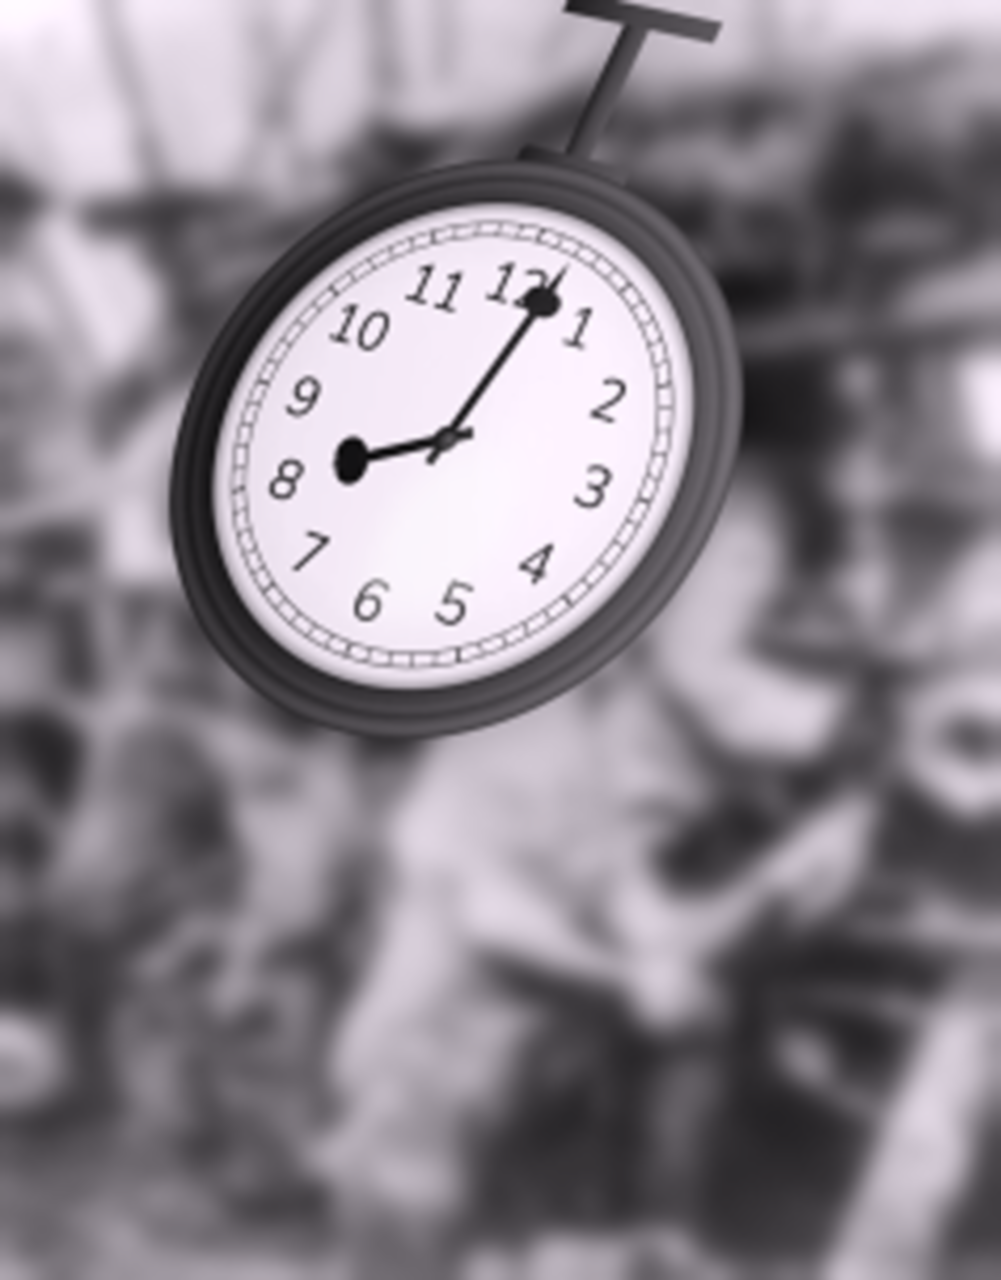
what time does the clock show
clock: 8:02
